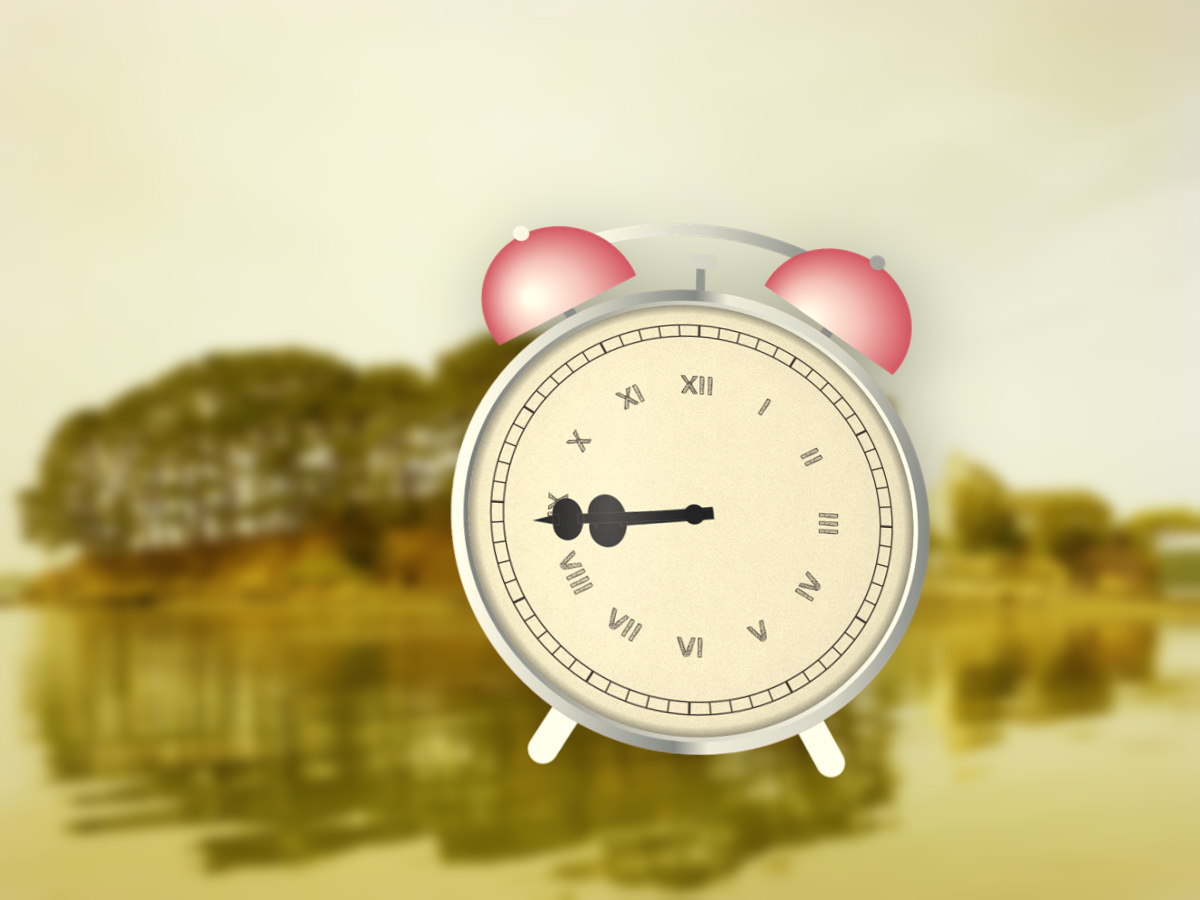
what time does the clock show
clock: 8:44
